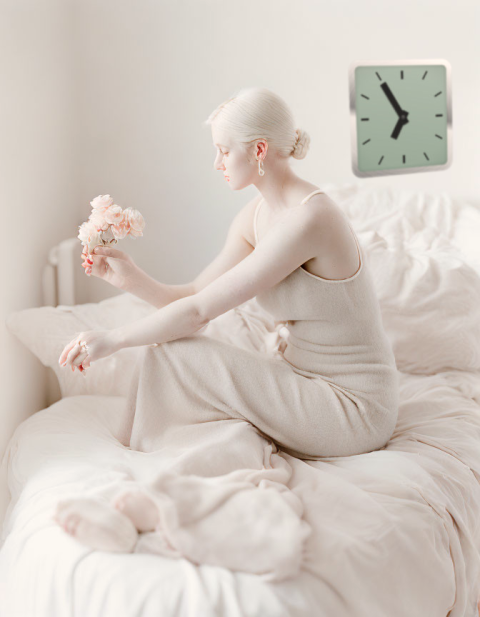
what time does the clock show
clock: 6:55
